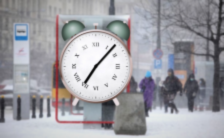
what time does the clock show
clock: 7:07
